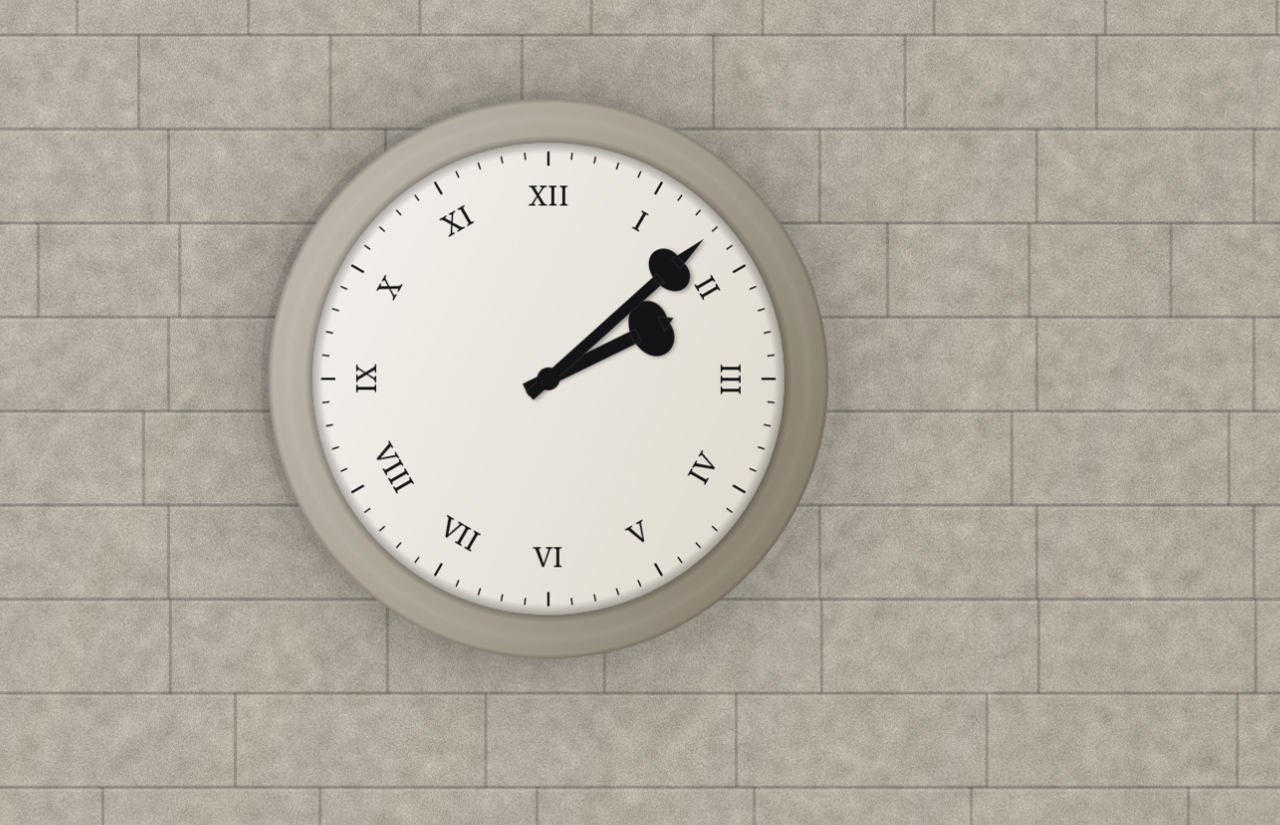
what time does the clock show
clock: 2:08
